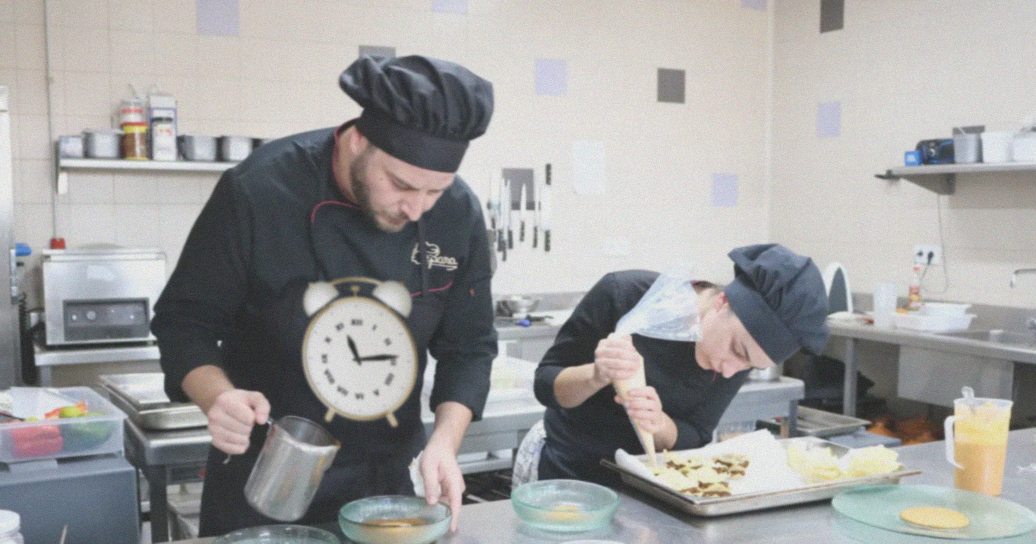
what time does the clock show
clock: 11:14
